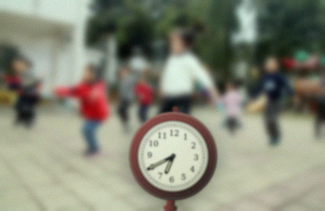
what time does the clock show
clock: 6:40
